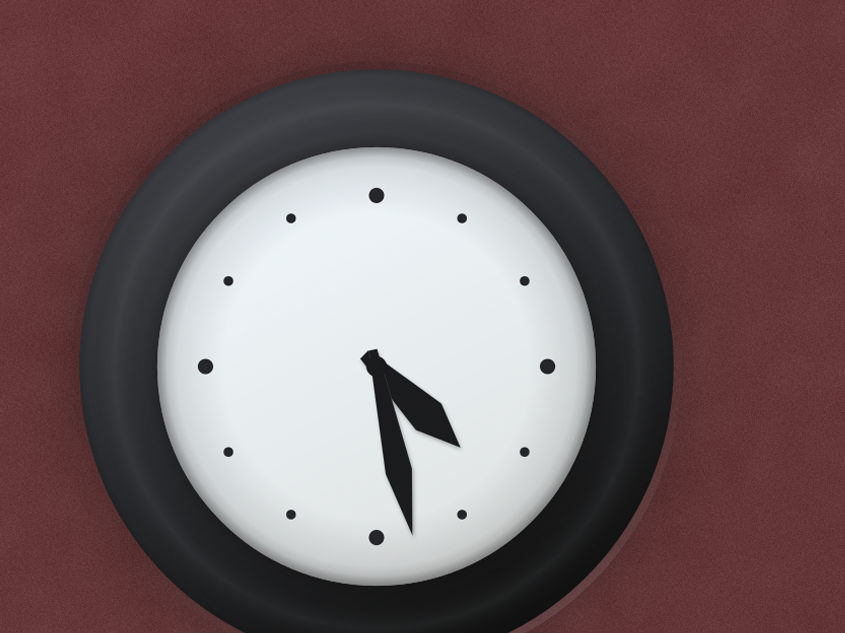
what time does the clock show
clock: 4:28
